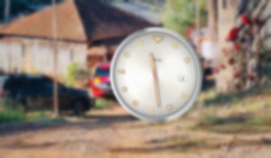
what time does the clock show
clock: 11:28
